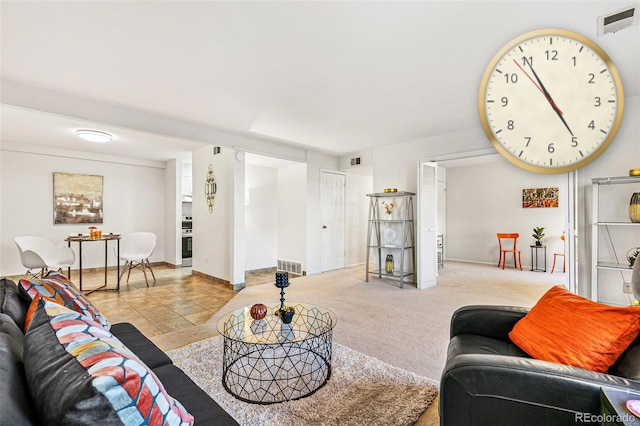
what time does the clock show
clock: 4:54:53
